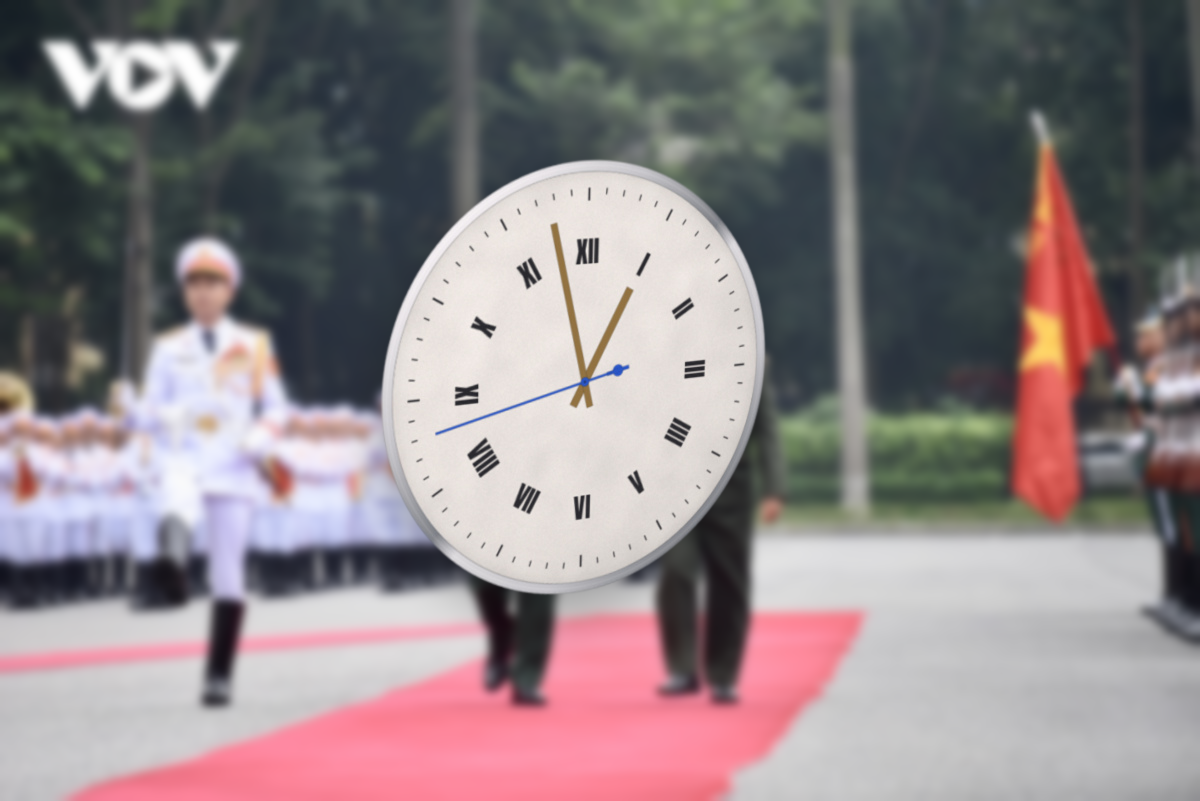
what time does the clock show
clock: 12:57:43
